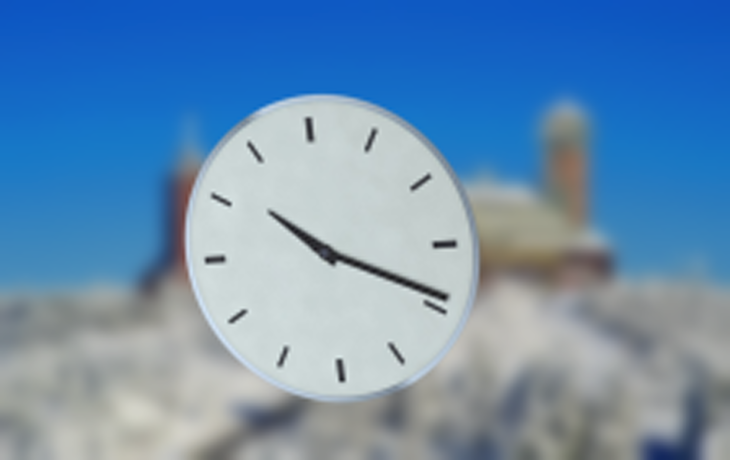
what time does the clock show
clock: 10:19
